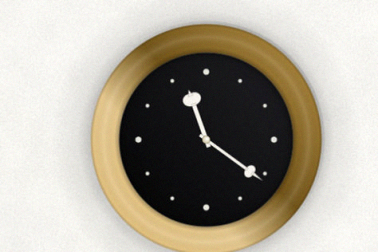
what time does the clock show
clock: 11:21
